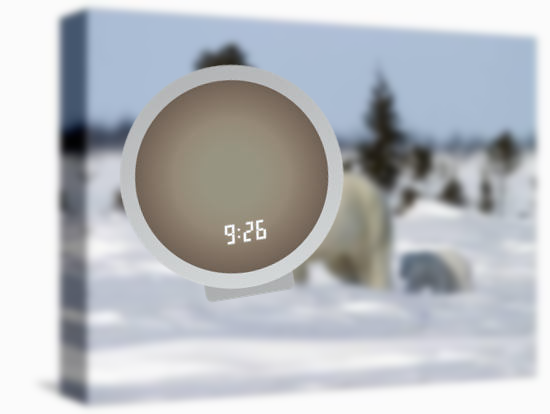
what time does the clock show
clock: 9:26
